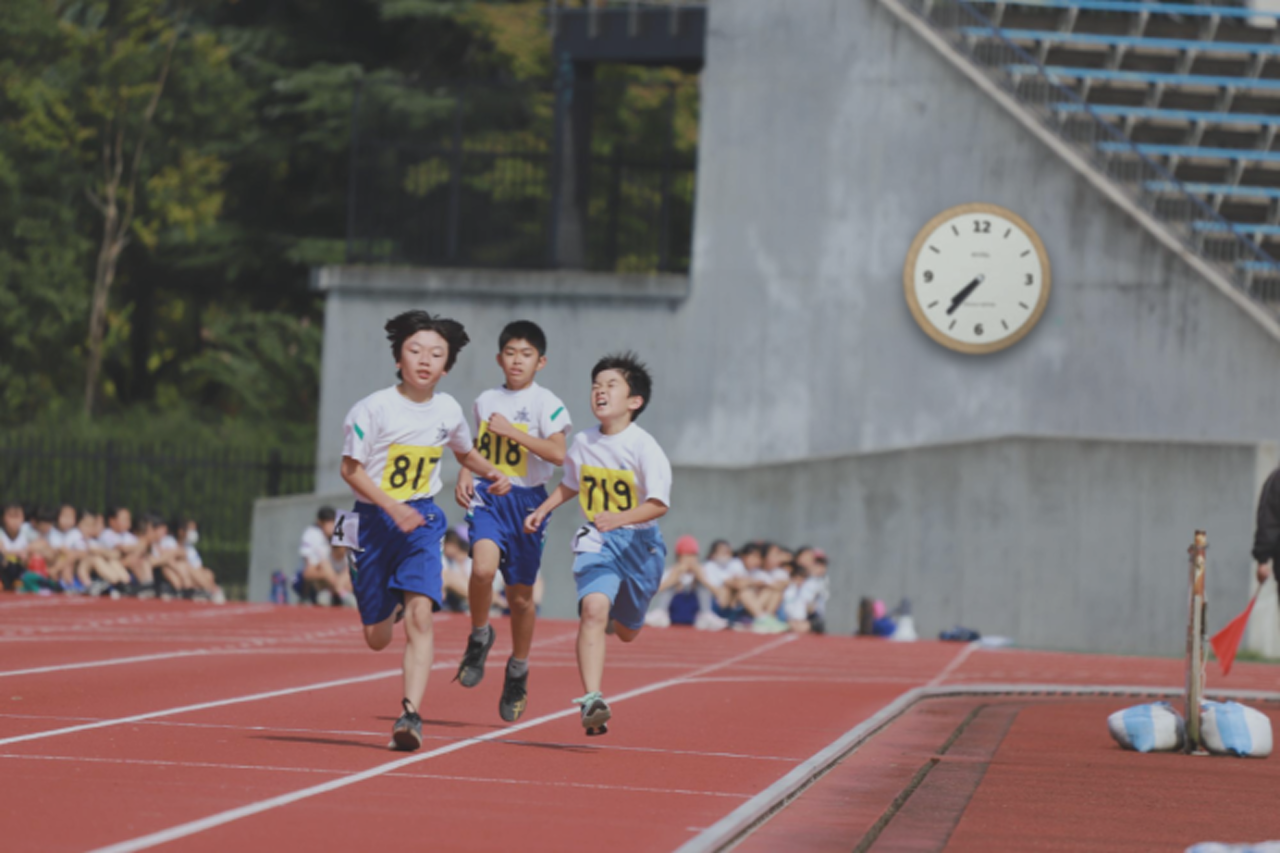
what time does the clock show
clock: 7:37
